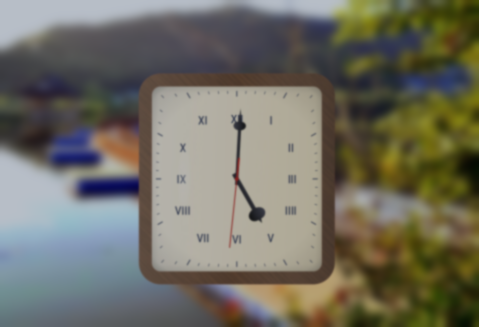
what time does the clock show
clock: 5:00:31
